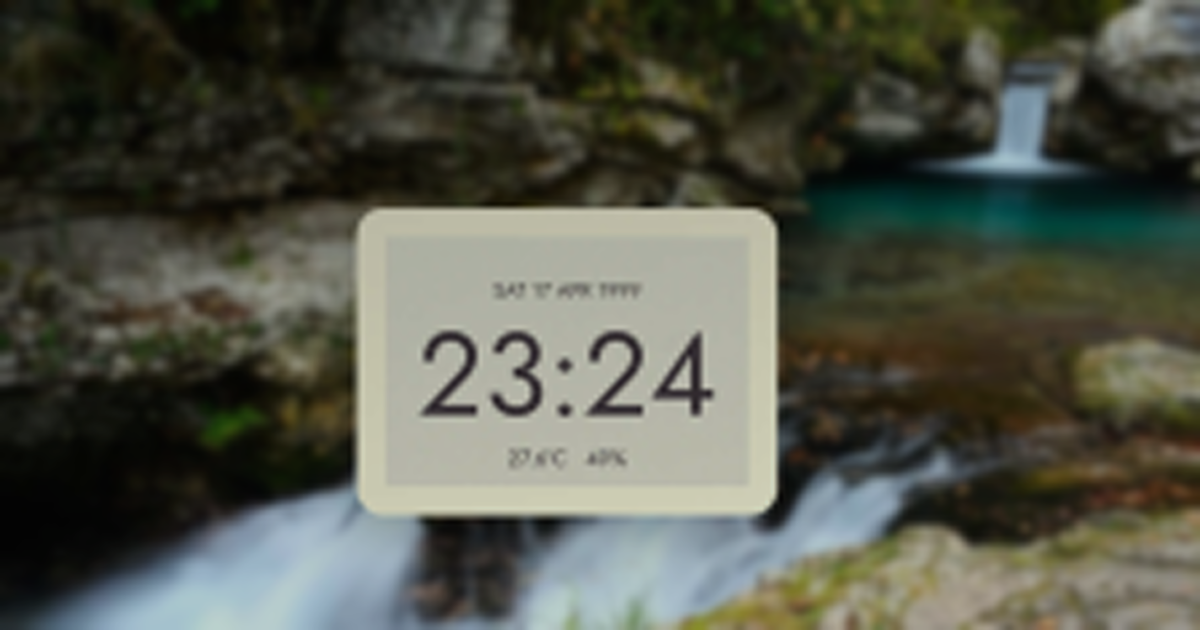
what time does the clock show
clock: 23:24
